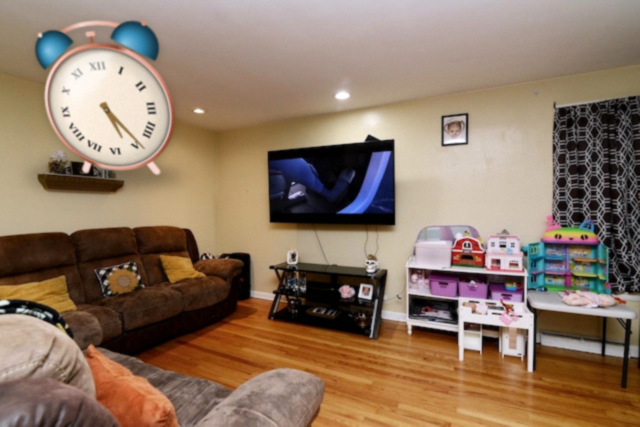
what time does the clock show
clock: 5:24
